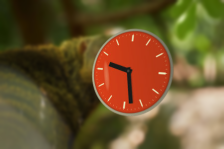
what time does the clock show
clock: 9:28
